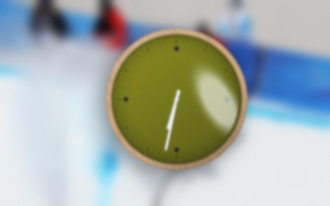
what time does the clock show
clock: 6:32
